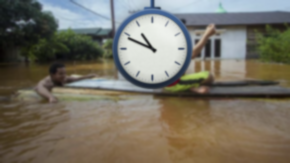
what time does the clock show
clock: 10:49
